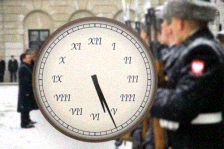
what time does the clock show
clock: 5:26
